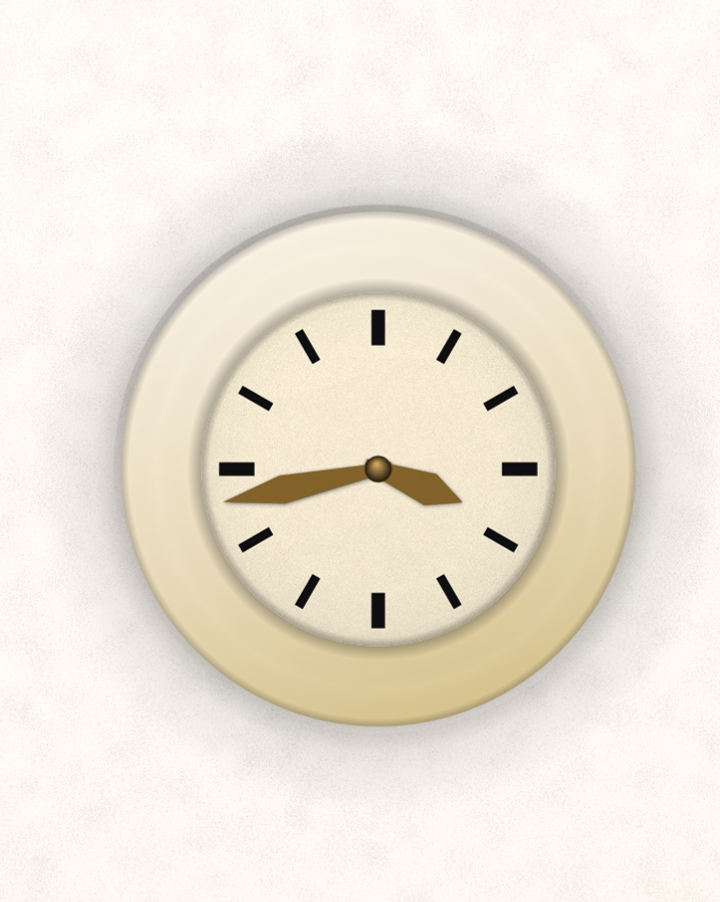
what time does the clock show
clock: 3:43
